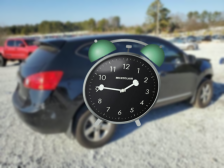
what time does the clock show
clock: 1:46
